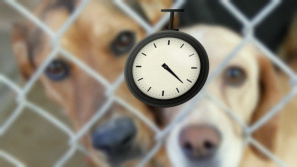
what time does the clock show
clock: 4:22
